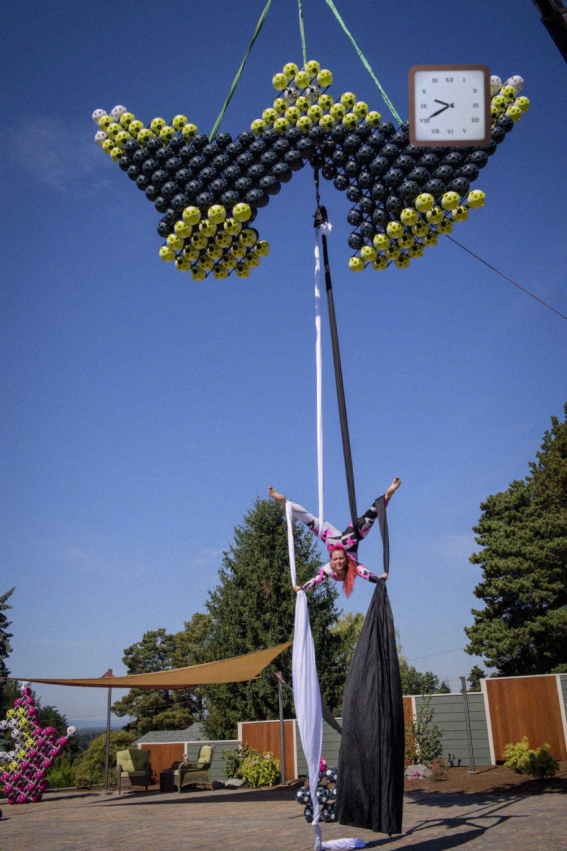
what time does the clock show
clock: 9:40
